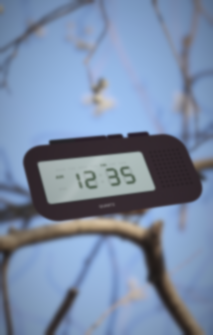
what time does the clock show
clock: 12:35
